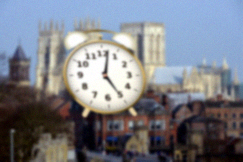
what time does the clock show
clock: 5:02
